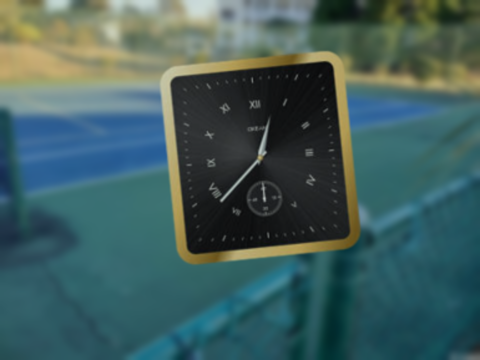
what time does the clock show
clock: 12:38
